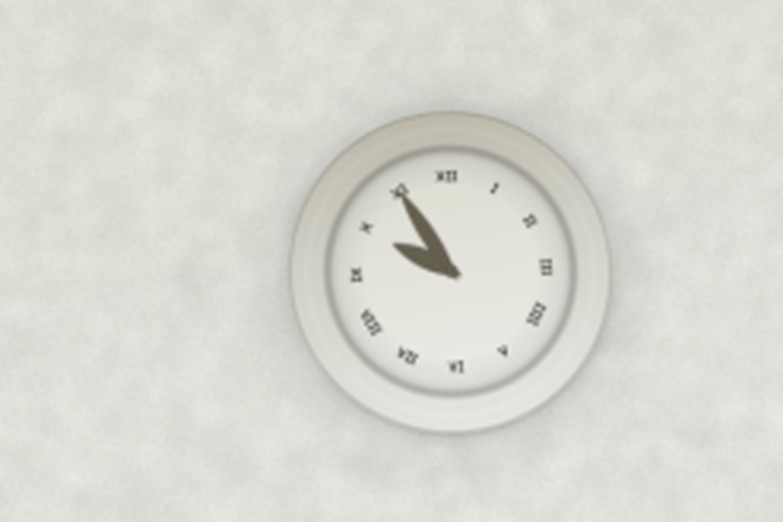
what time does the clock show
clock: 9:55
